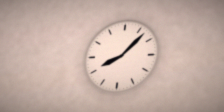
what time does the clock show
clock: 8:07
